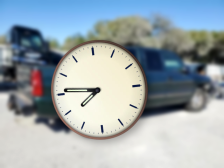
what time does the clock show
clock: 7:46
